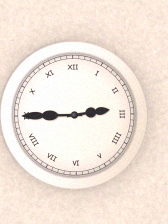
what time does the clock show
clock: 2:45
